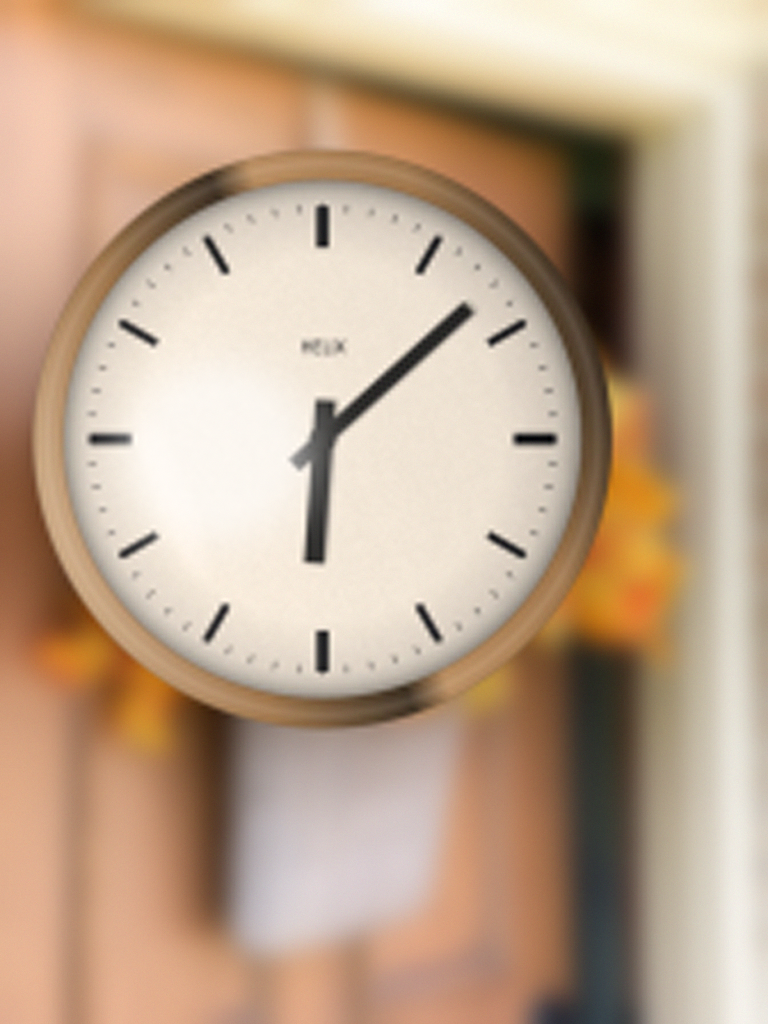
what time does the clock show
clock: 6:08
